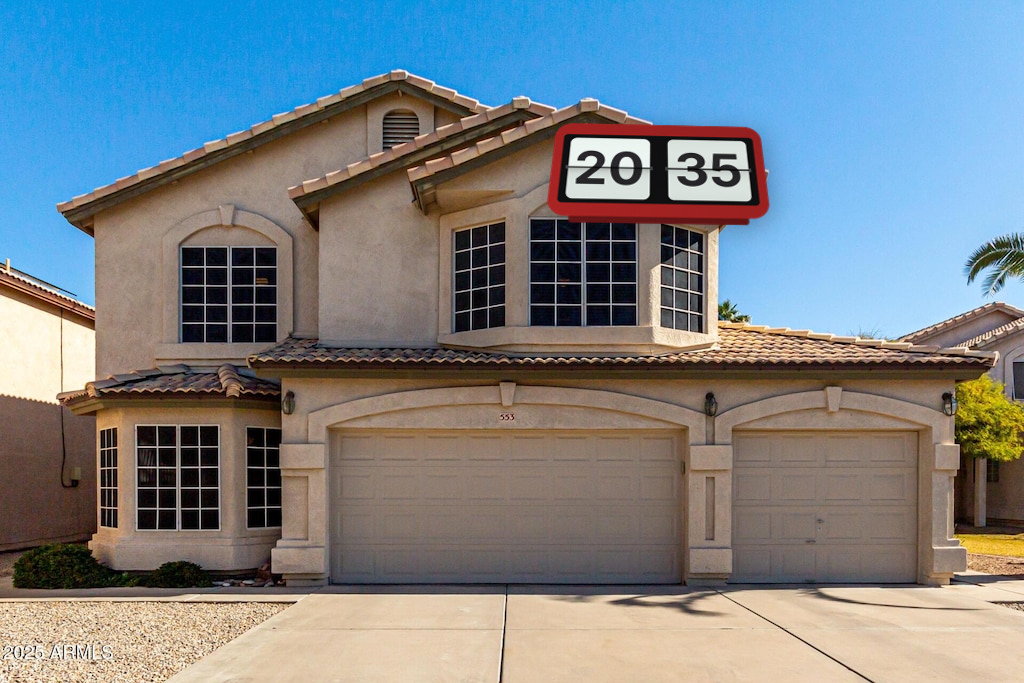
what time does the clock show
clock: 20:35
